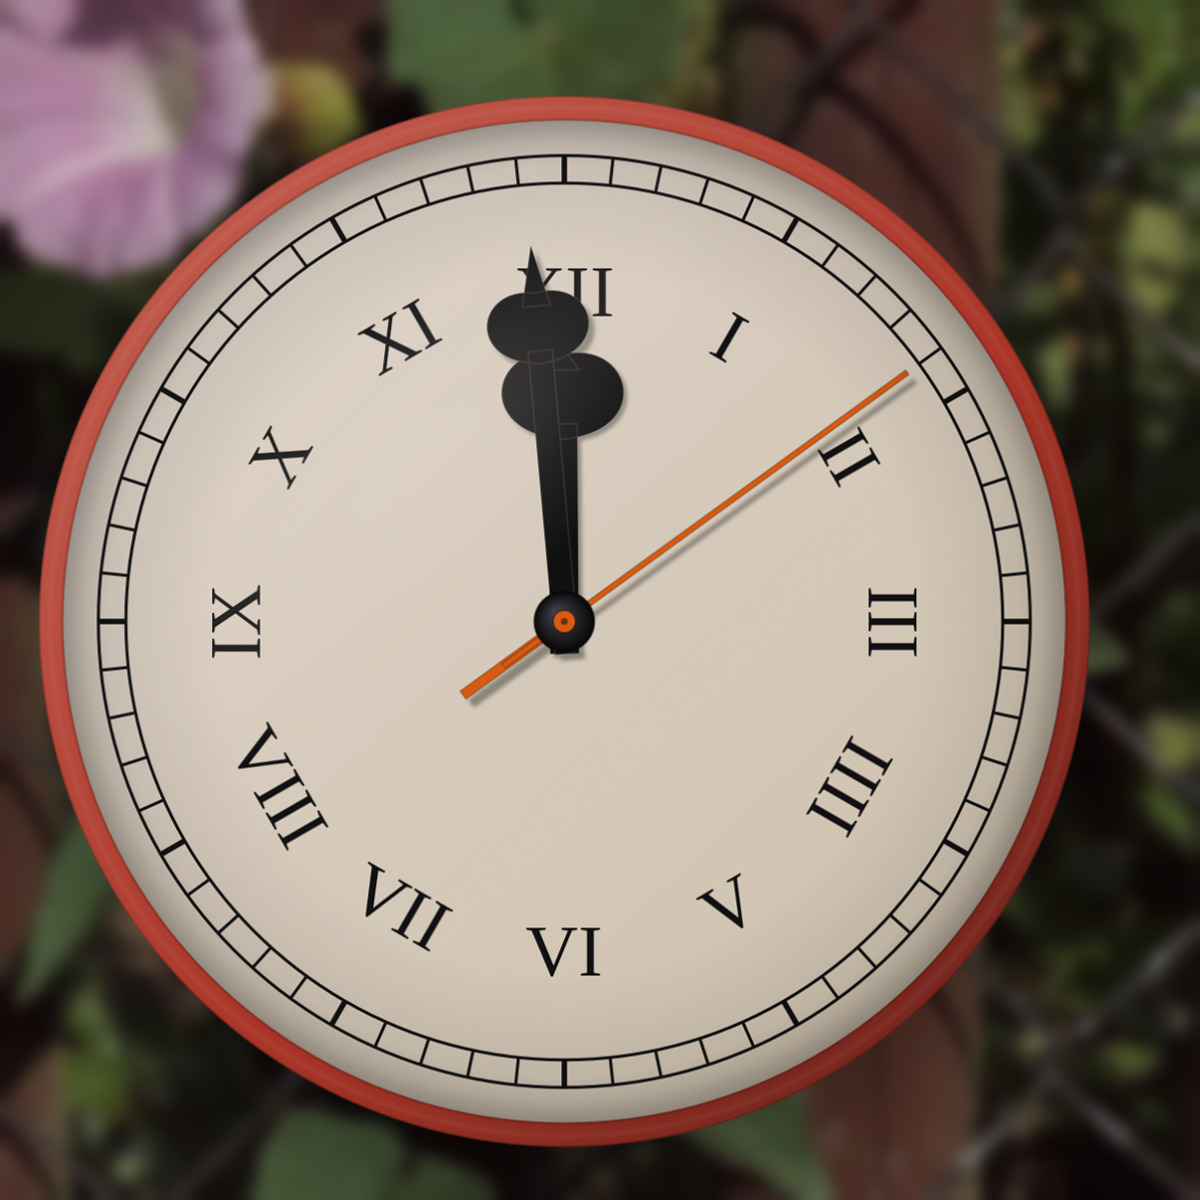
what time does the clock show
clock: 11:59:09
